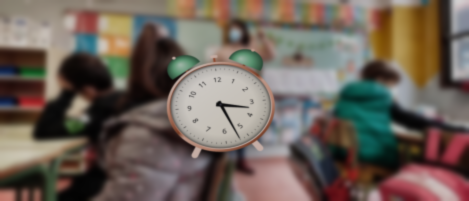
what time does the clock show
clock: 3:27
